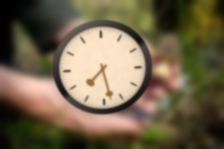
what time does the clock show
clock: 7:28
